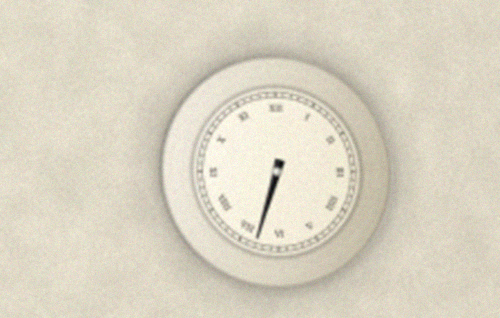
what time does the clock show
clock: 6:33
